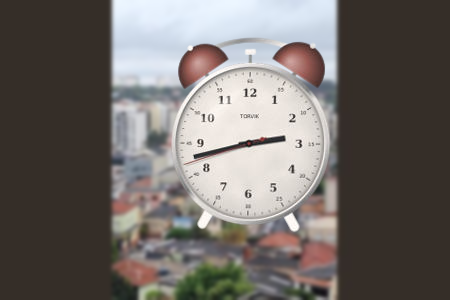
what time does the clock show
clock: 2:42:42
